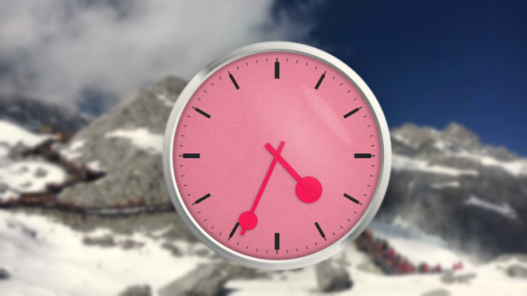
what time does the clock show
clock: 4:34
